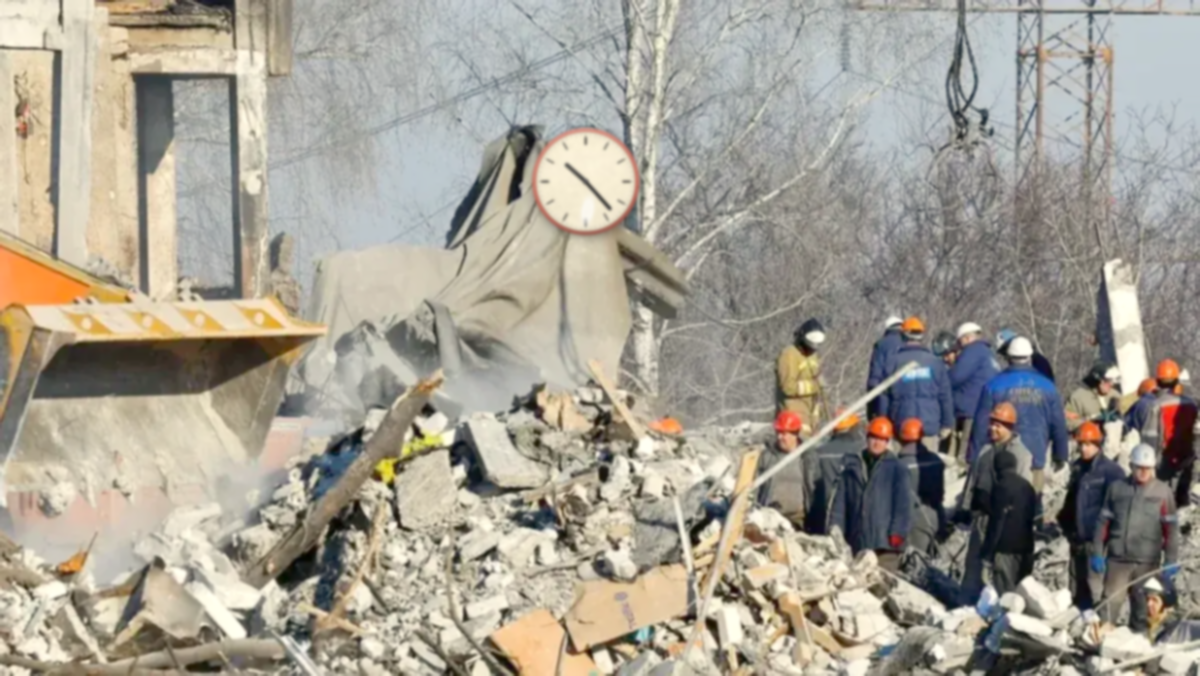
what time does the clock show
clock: 10:23
